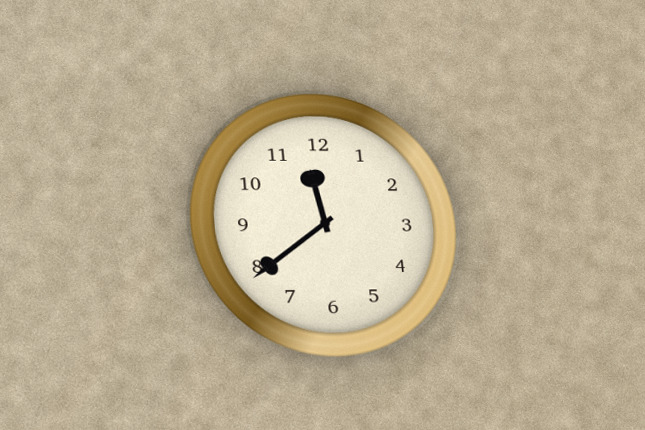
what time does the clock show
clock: 11:39
